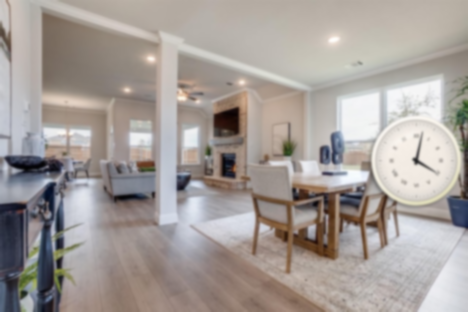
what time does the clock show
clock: 4:02
